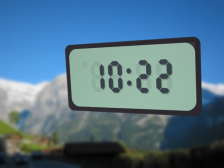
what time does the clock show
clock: 10:22
